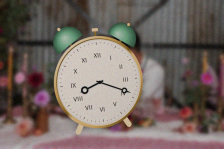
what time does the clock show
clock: 8:19
